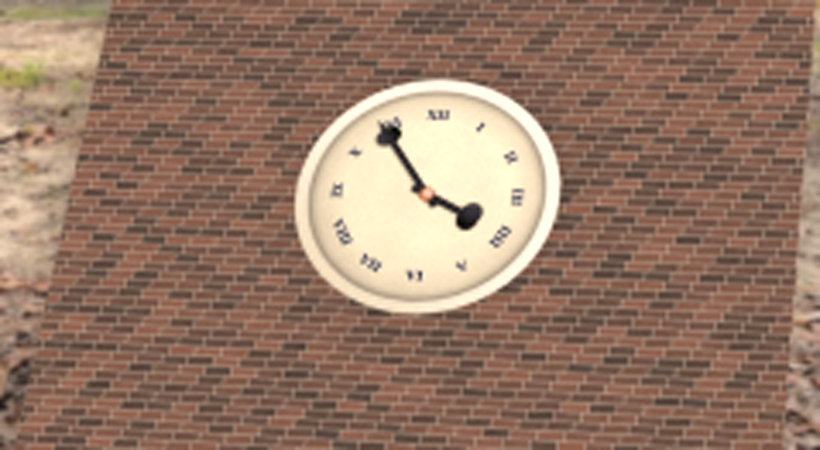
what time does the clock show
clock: 3:54
